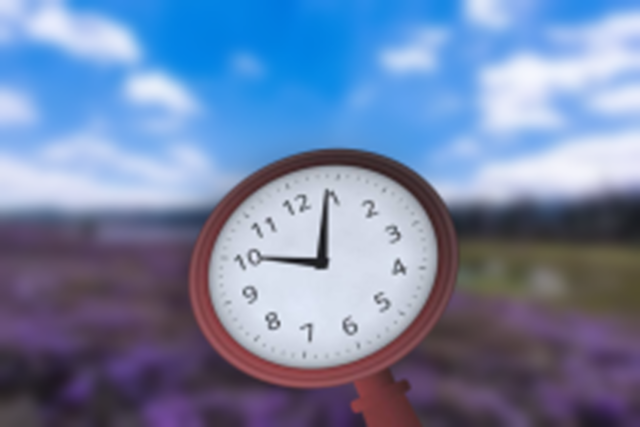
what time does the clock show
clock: 10:04
